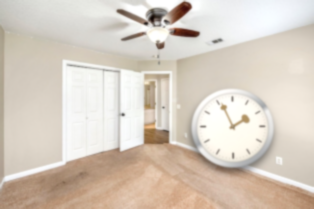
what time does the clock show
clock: 1:56
